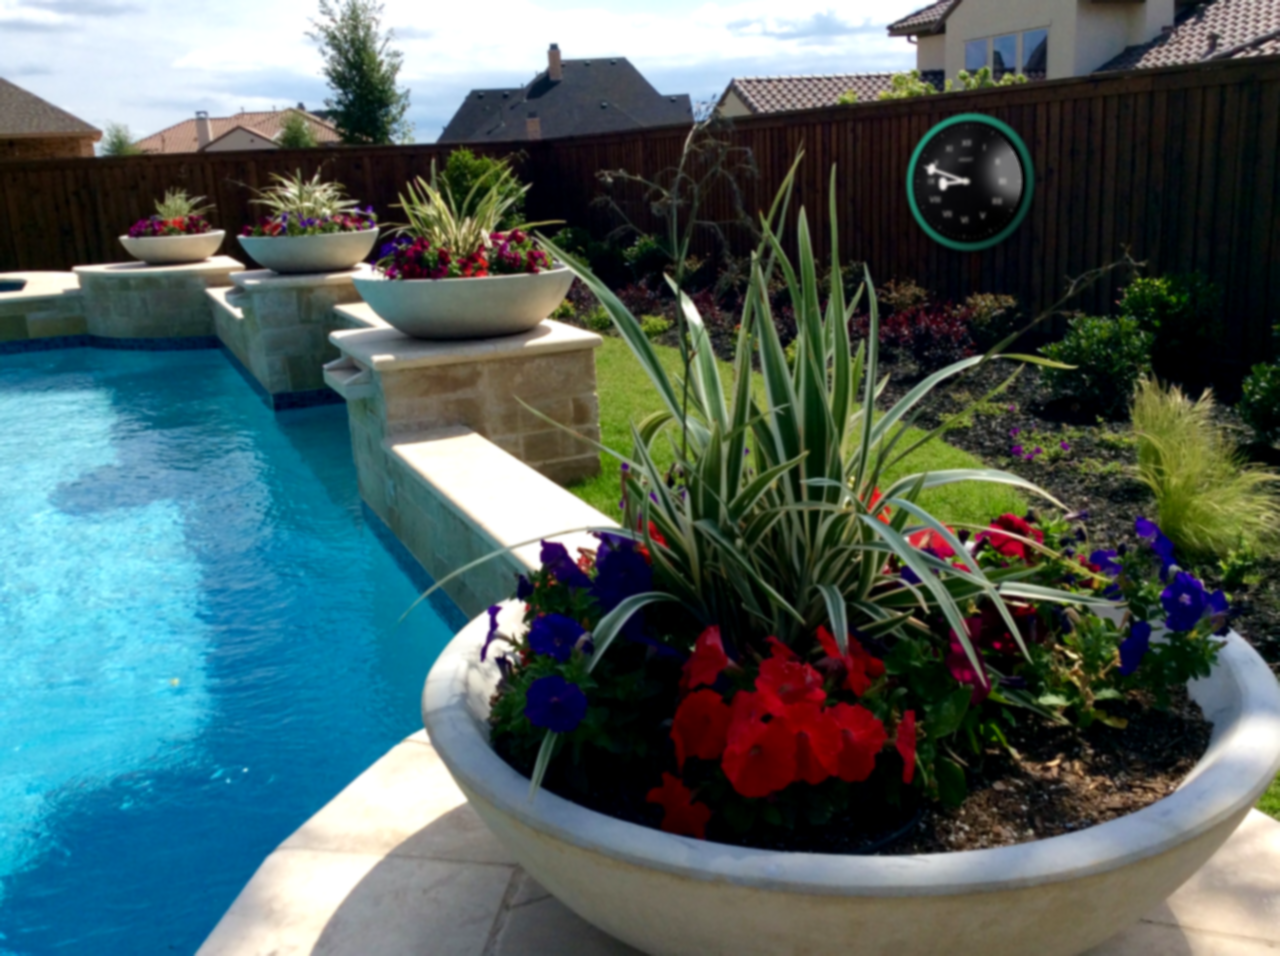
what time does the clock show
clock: 8:48
